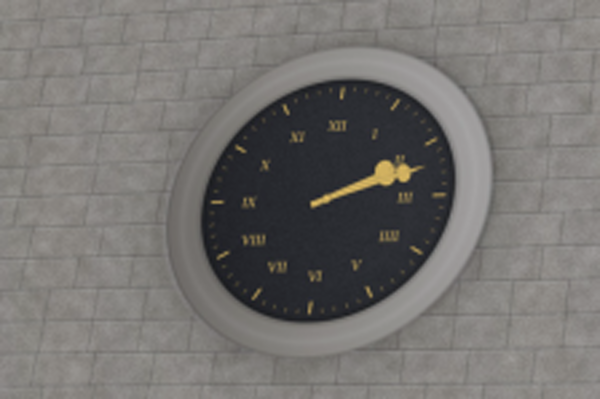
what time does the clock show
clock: 2:12
